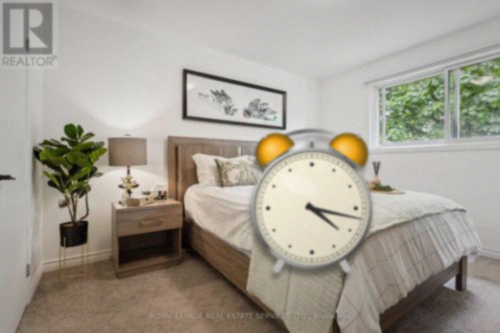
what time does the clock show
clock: 4:17
